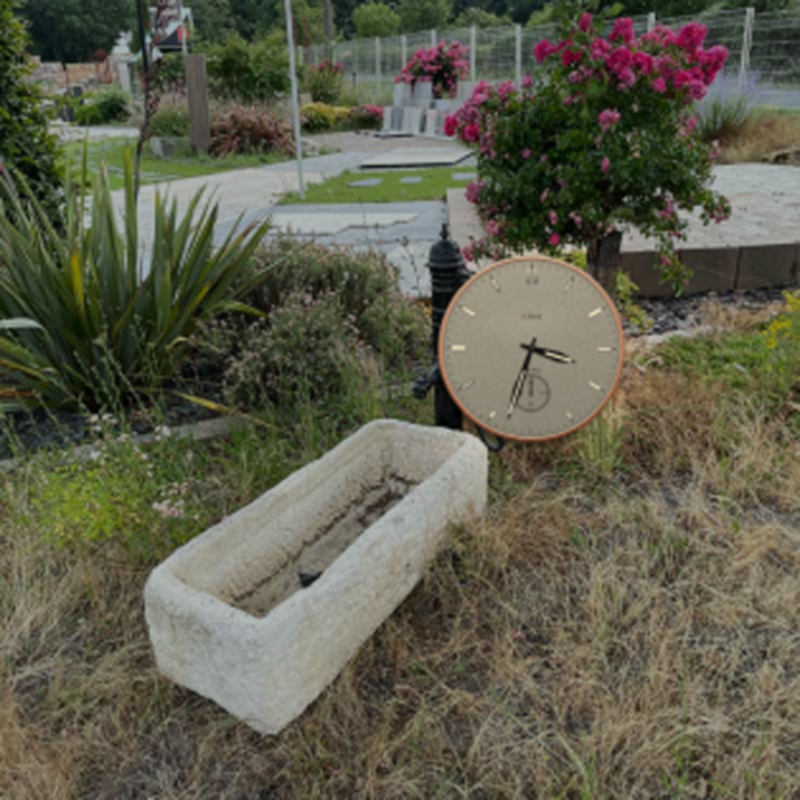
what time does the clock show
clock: 3:33
